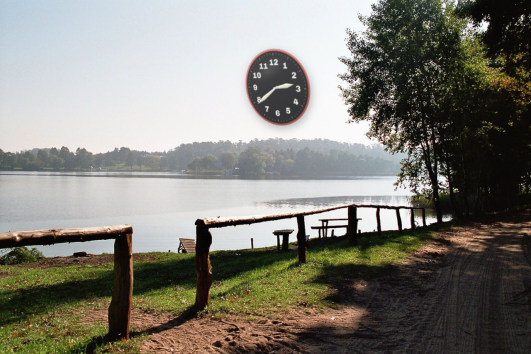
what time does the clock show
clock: 2:39
